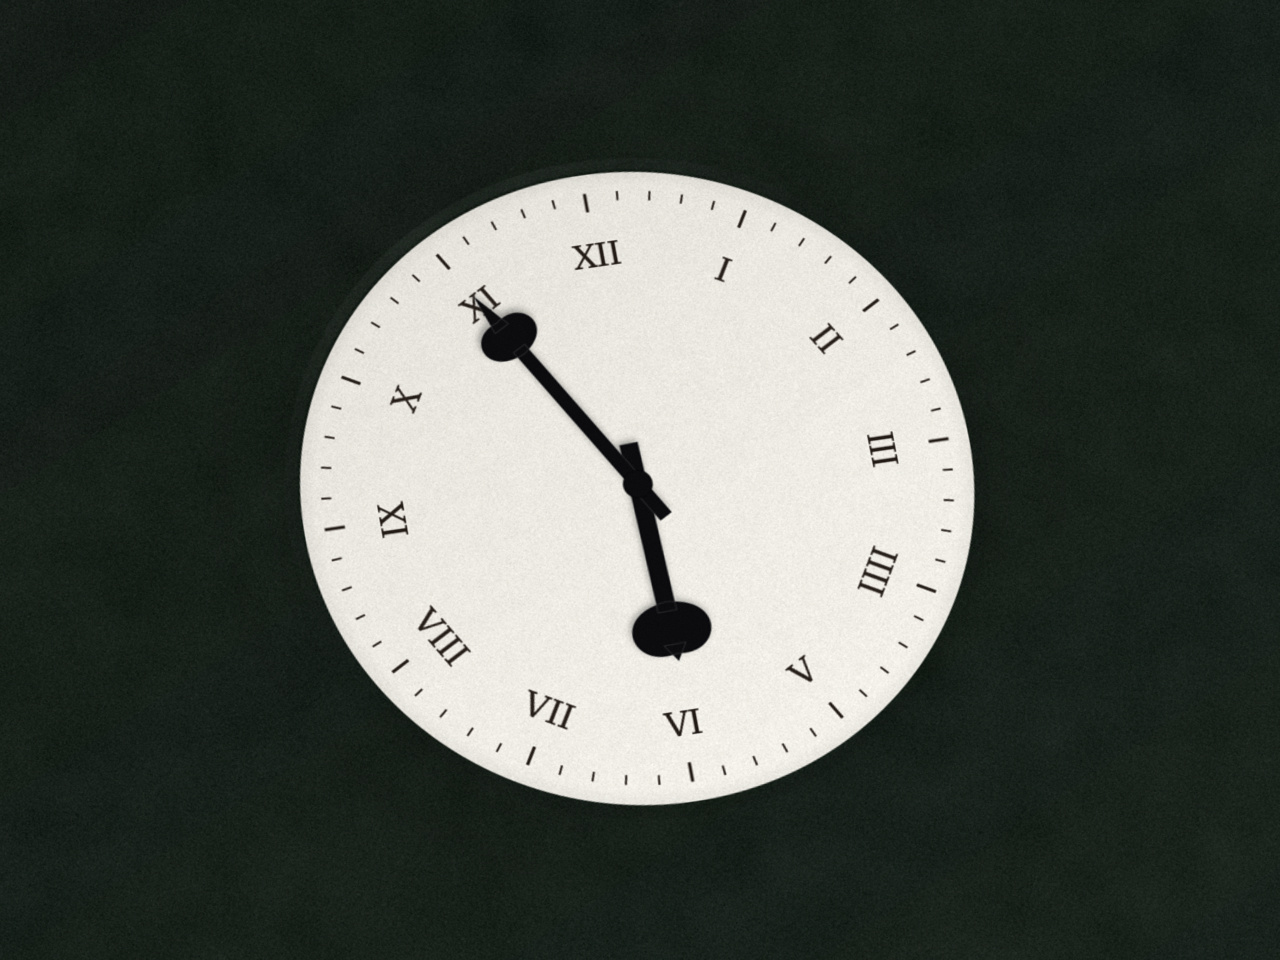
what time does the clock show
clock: 5:55
